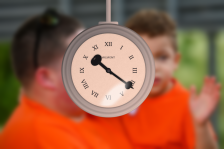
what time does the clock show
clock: 10:21
